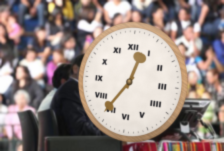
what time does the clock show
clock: 12:36
